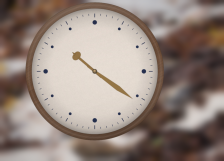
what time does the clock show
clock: 10:21
